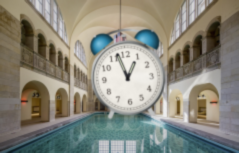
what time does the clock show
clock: 12:57
